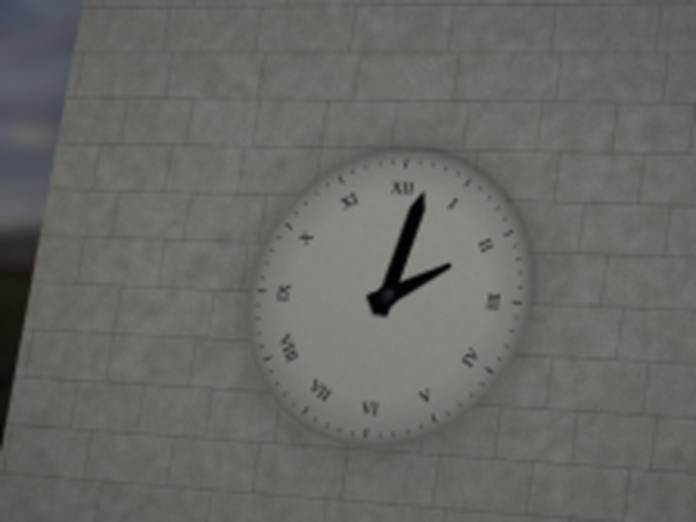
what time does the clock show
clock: 2:02
